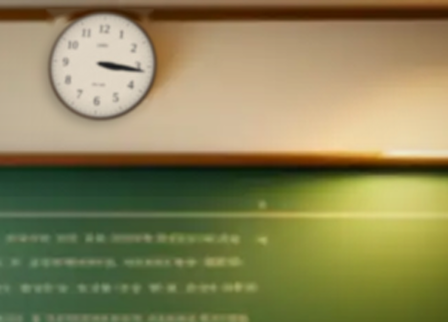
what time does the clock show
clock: 3:16
